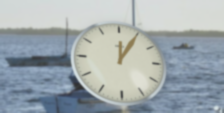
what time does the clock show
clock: 12:05
